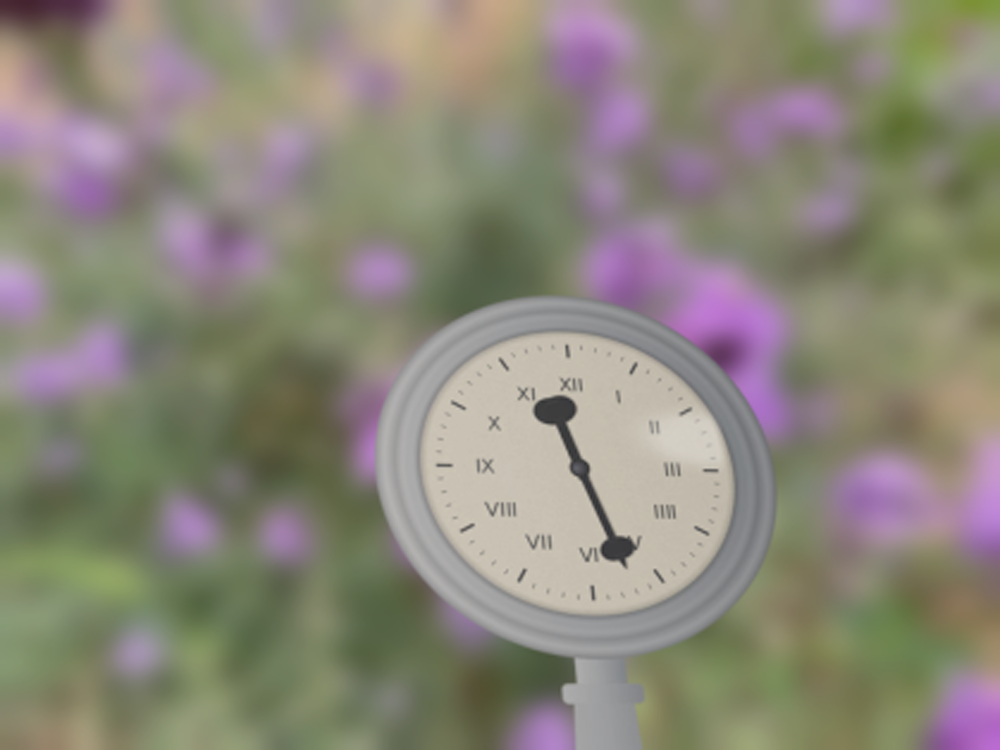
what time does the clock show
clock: 11:27
